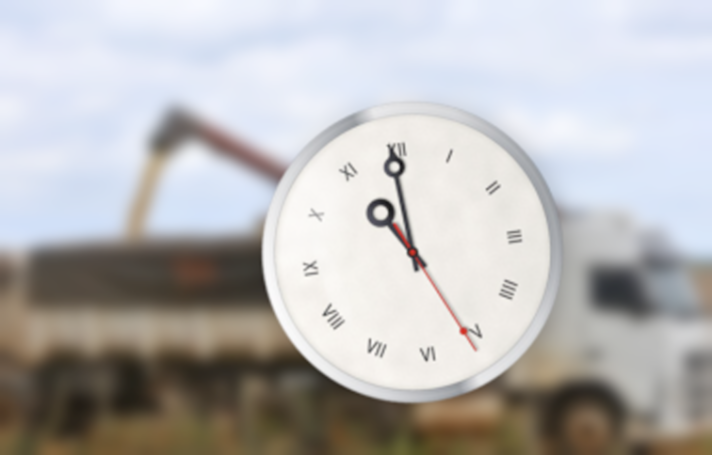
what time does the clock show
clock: 10:59:26
